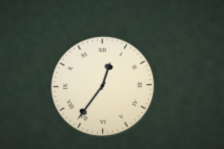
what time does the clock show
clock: 12:36
